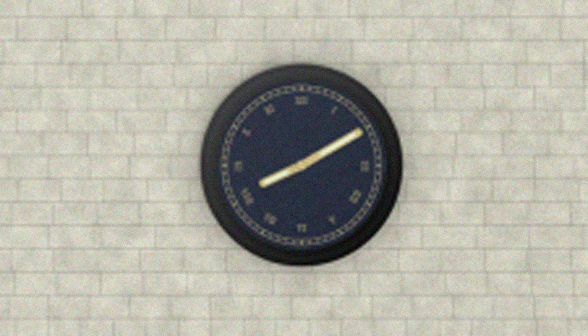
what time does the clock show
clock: 8:10
